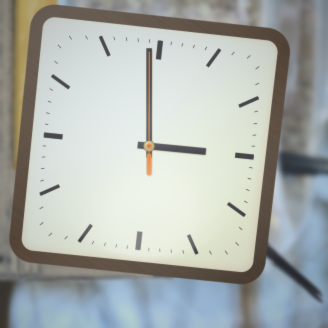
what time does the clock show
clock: 2:58:59
